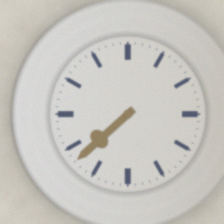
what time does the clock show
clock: 7:38
